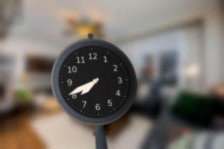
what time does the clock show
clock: 7:41
